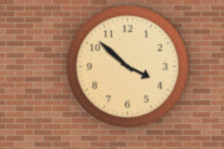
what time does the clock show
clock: 3:52
